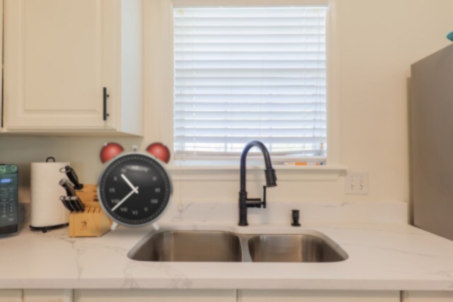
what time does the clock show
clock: 10:38
